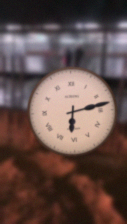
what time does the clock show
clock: 6:13
